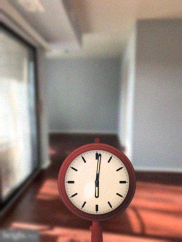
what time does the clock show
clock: 6:01
